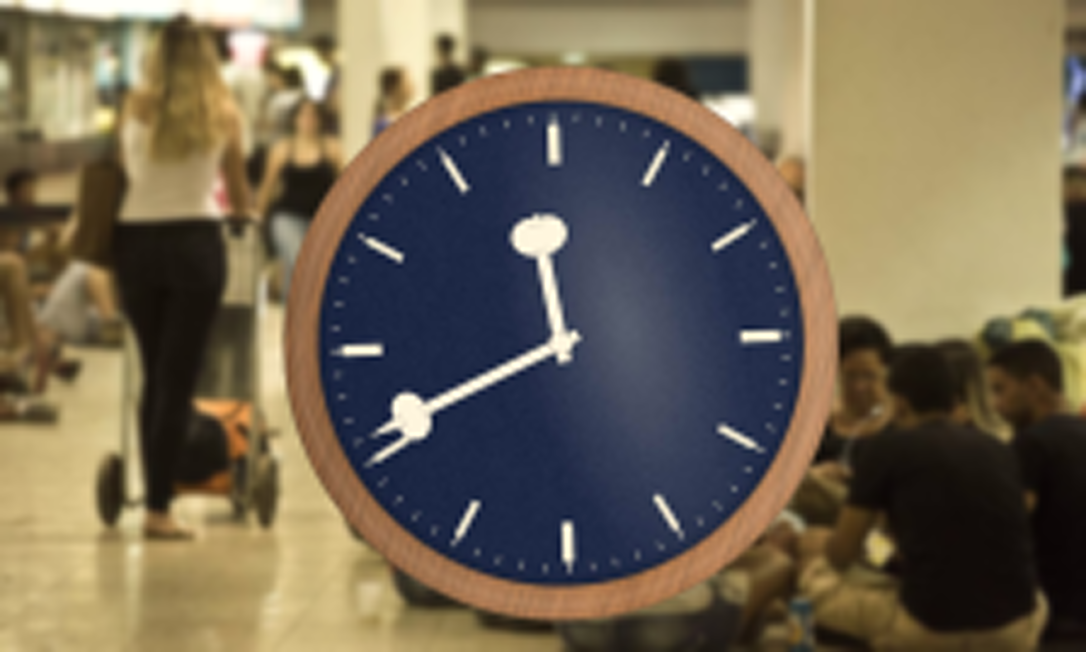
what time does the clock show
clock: 11:41
